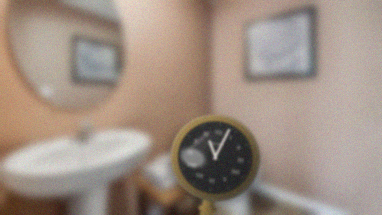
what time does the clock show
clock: 11:03
